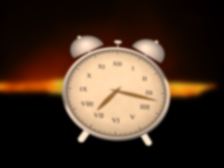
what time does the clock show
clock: 7:17
